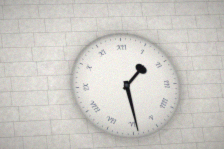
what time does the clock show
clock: 1:29
